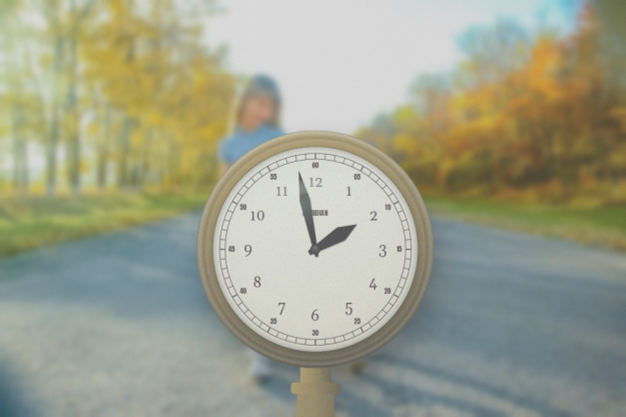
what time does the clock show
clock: 1:58
